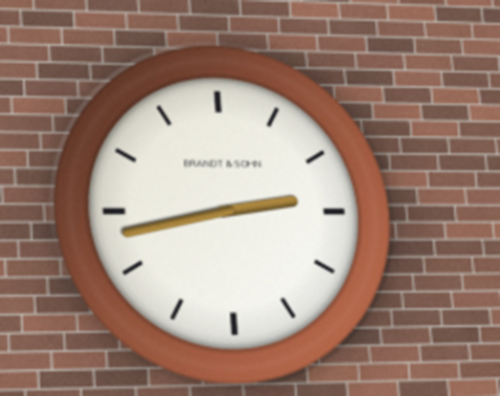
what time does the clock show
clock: 2:43
